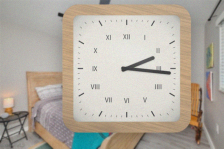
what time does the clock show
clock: 2:16
